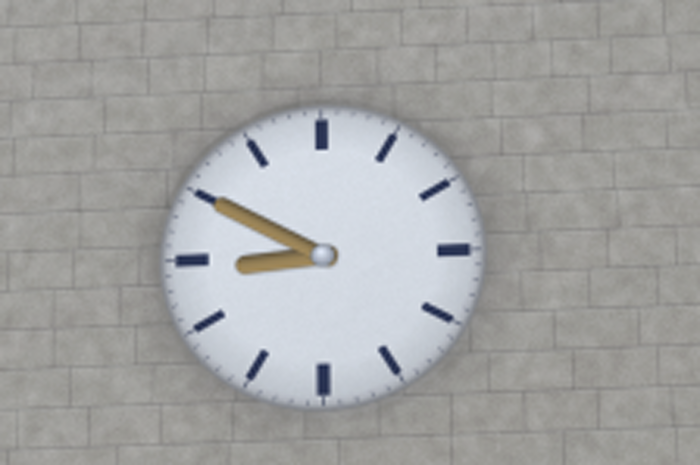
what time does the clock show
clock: 8:50
